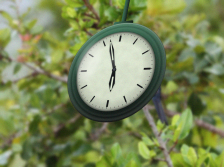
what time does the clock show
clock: 5:57
